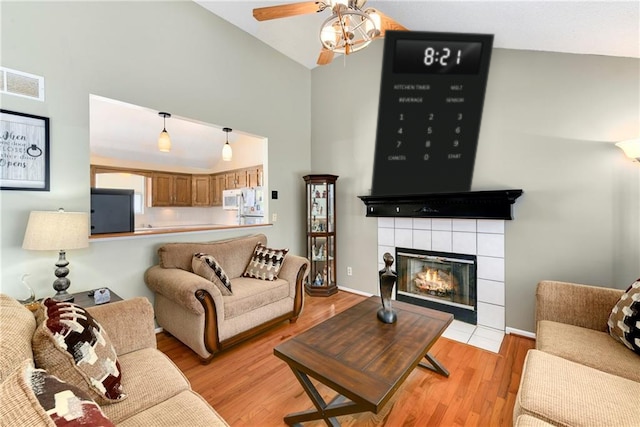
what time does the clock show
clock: 8:21
